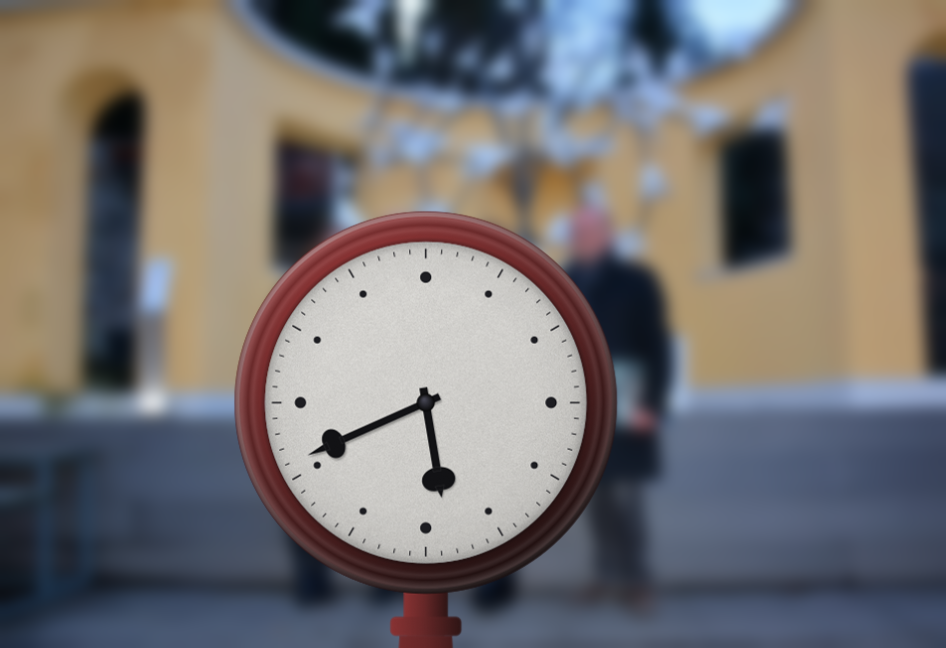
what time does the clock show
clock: 5:41
